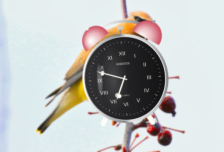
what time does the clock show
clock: 6:48
